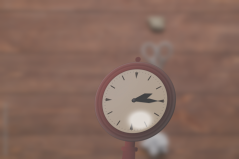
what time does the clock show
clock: 2:15
